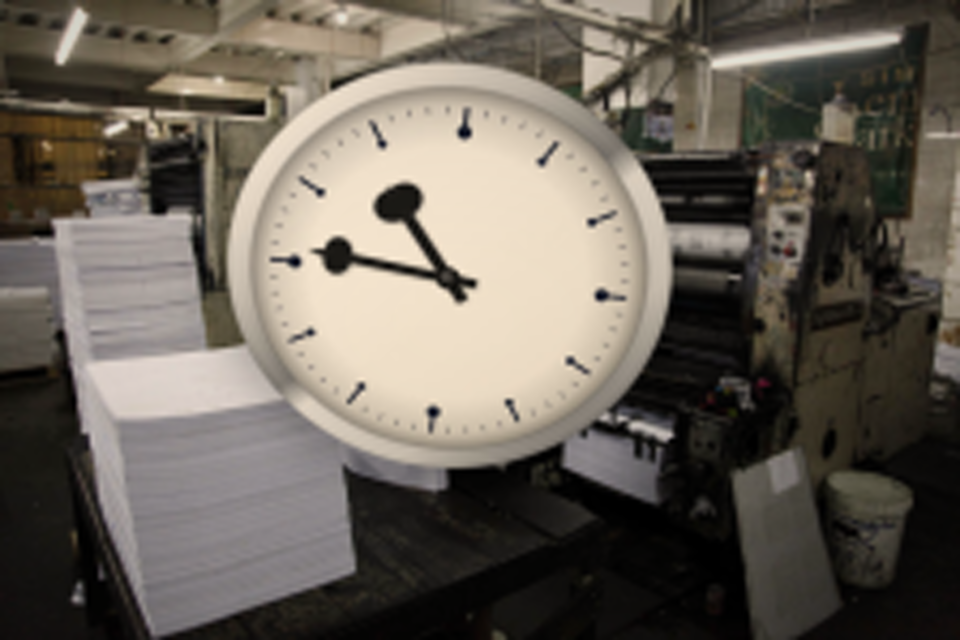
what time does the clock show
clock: 10:46
